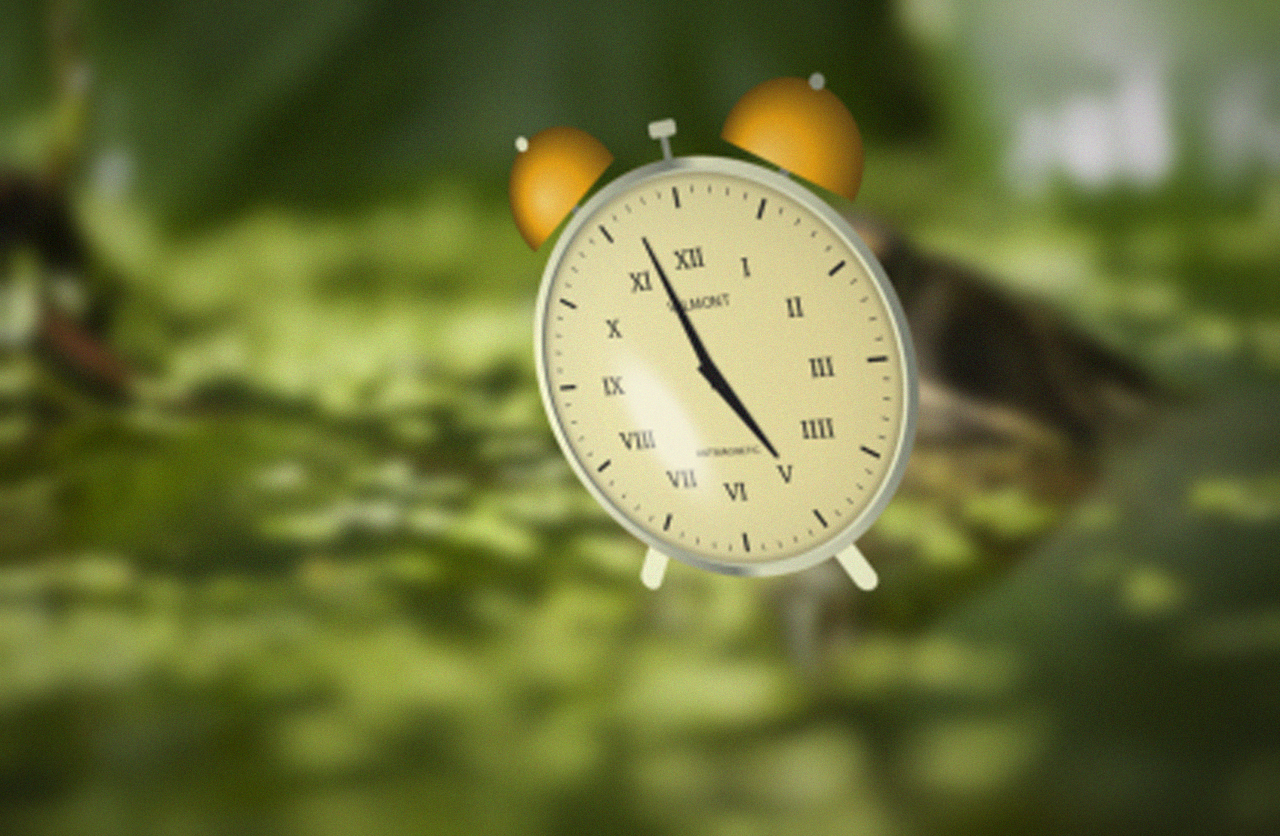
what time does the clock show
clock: 4:57
